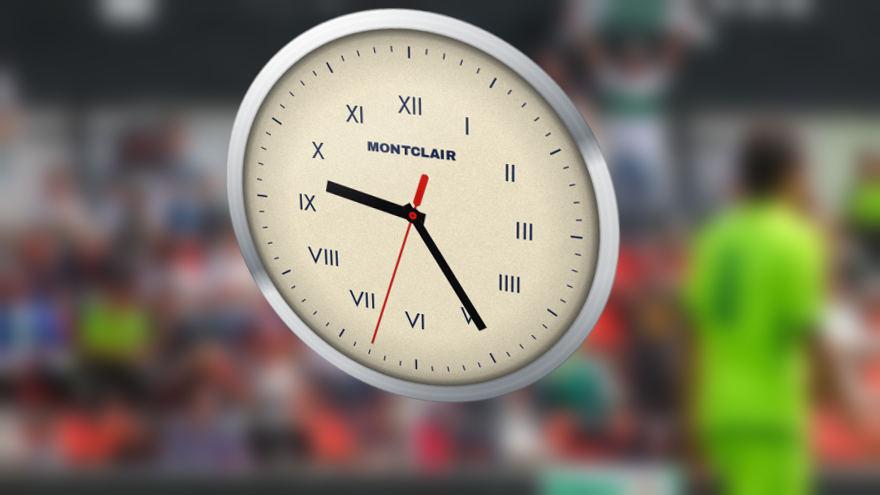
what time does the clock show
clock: 9:24:33
